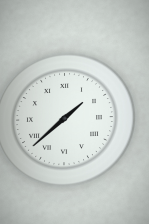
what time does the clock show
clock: 1:38
